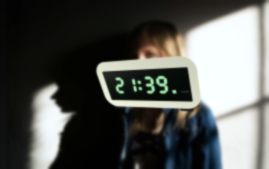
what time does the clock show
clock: 21:39
